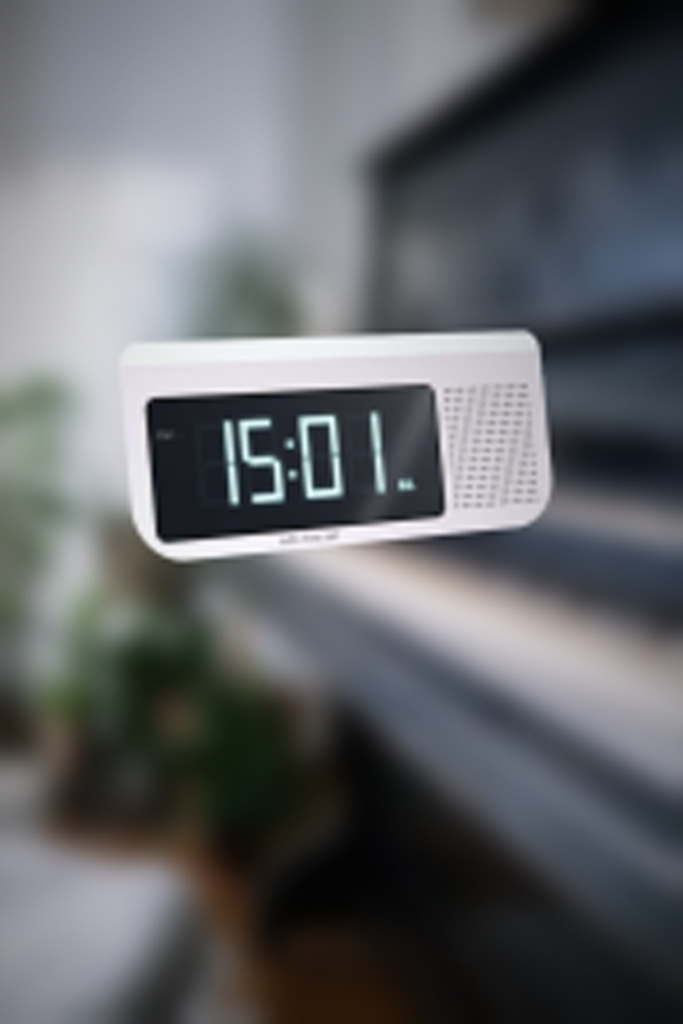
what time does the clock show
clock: 15:01
